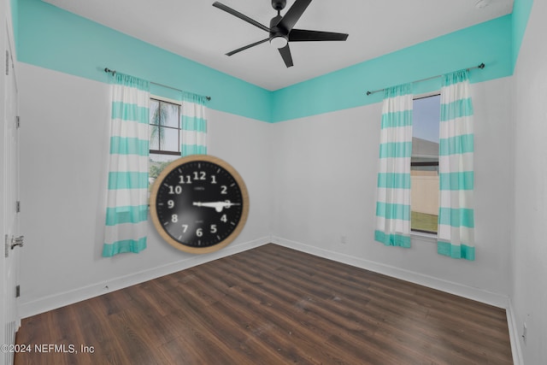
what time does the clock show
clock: 3:15
